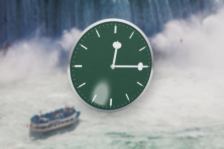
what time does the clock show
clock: 12:15
